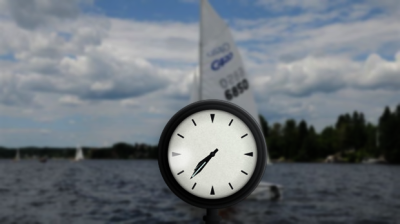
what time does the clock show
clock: 7:37
